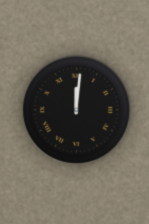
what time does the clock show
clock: 12:01
